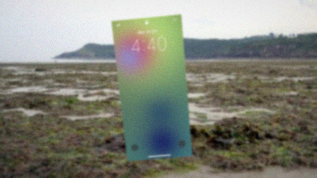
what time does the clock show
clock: 4:40
